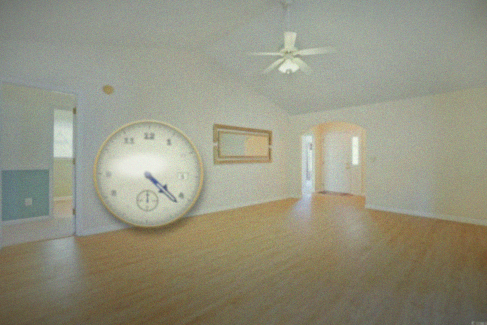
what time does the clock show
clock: 4:22
